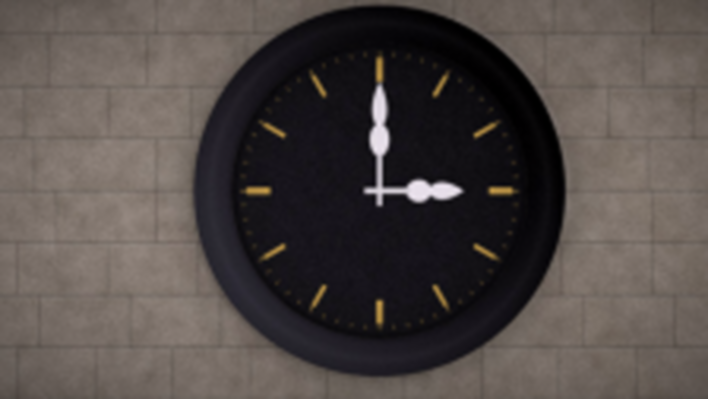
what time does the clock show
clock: 3:00
